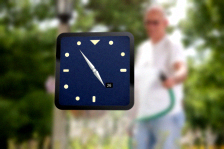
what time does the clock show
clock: 4:54
